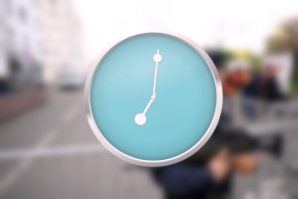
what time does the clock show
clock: 7:01
